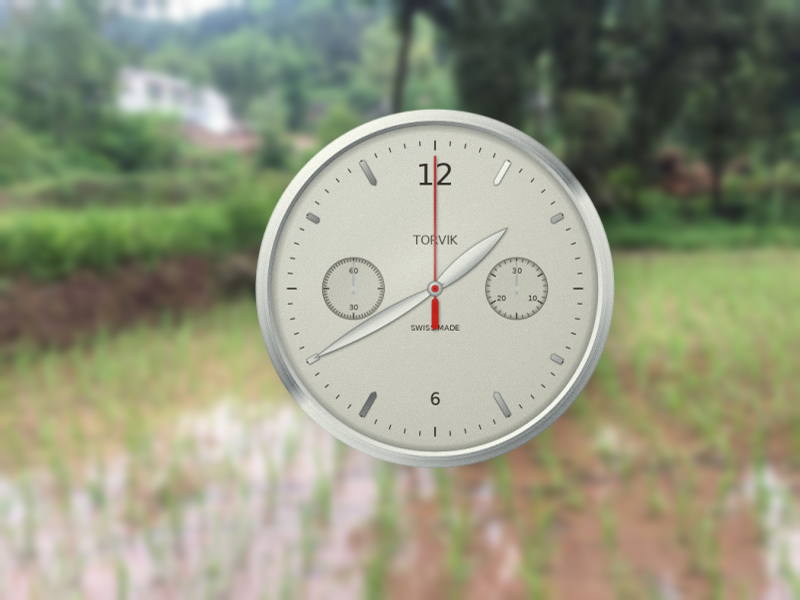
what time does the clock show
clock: 1:40
